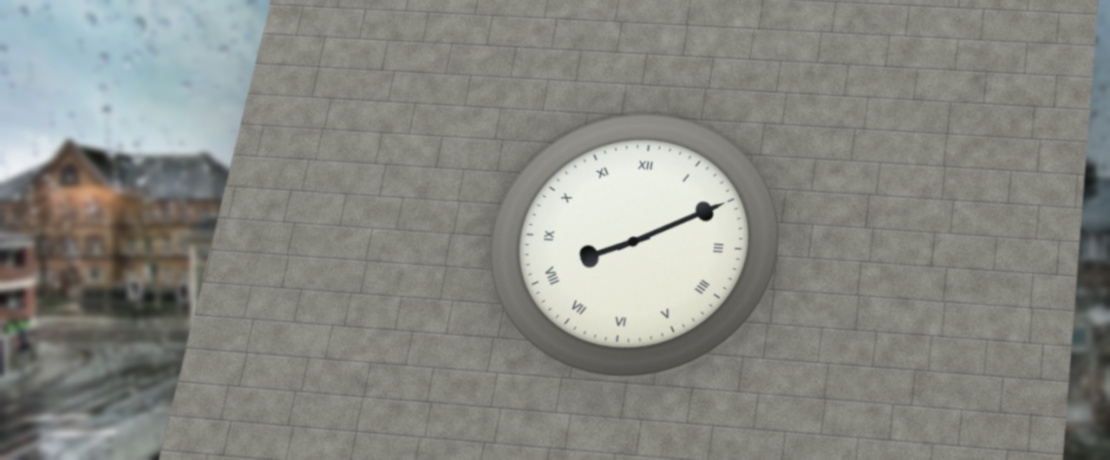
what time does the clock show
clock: 8:10
